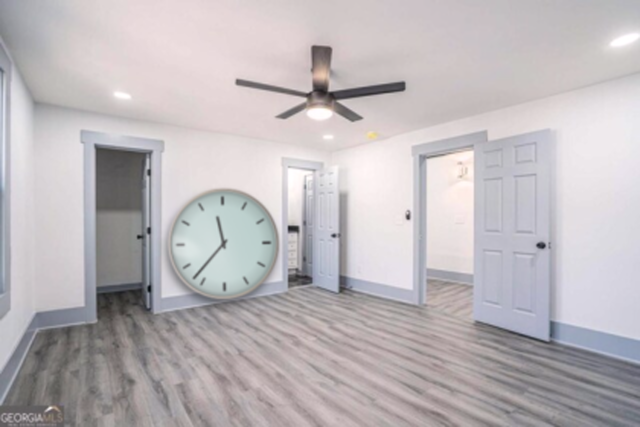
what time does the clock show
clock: 11:37
